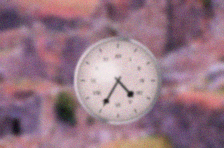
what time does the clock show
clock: 4:35
